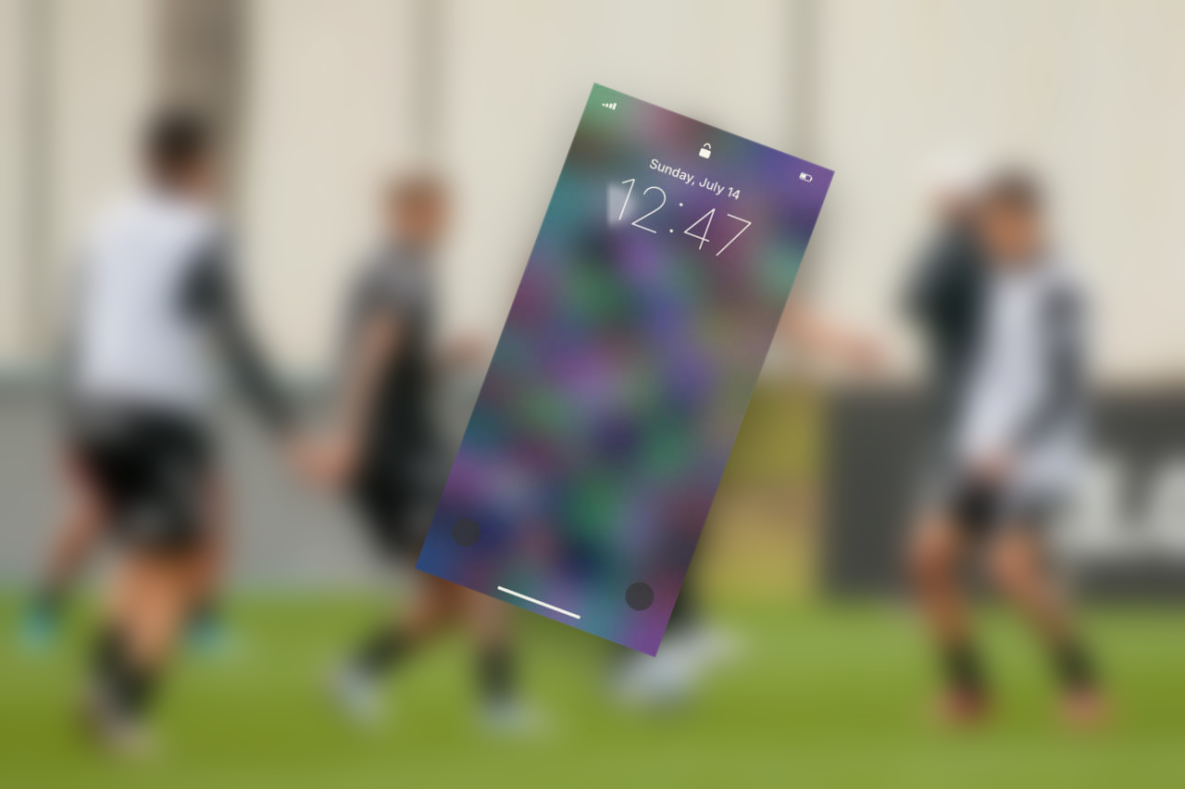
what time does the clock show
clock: 12:47
